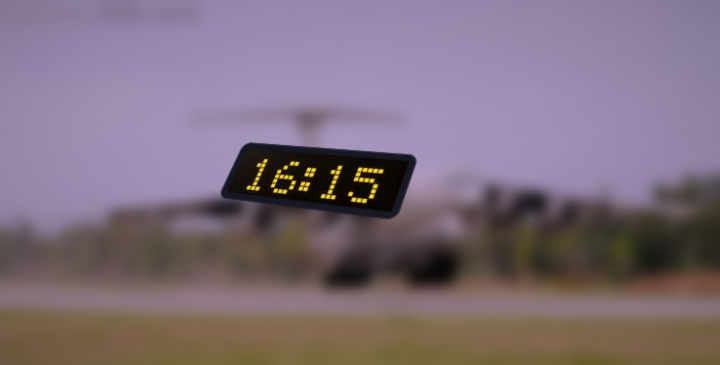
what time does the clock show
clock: 16:15
